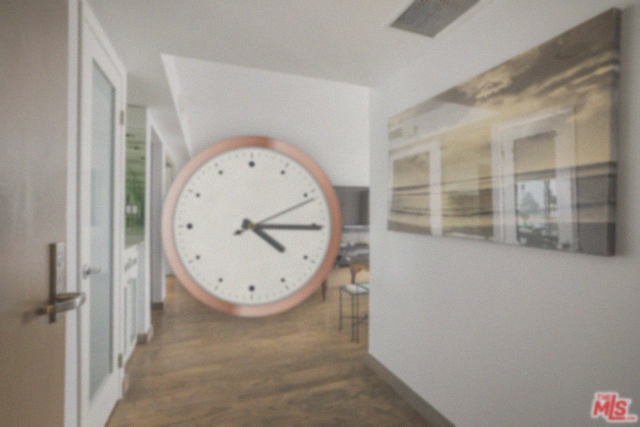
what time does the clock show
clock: 4:15:11
